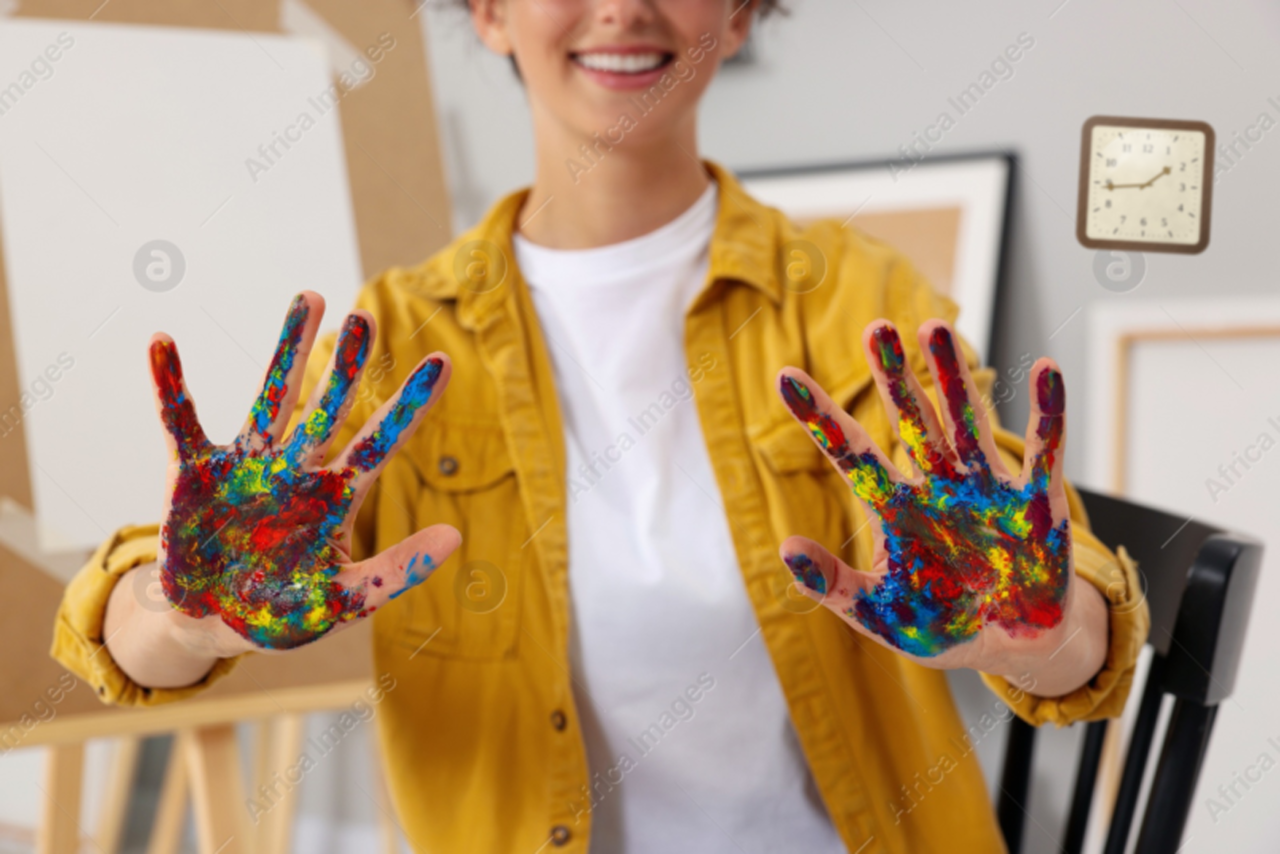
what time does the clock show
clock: 1:44
